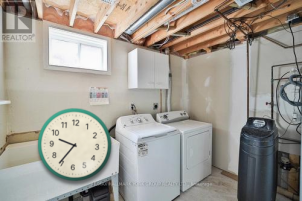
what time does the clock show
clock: 9:36
